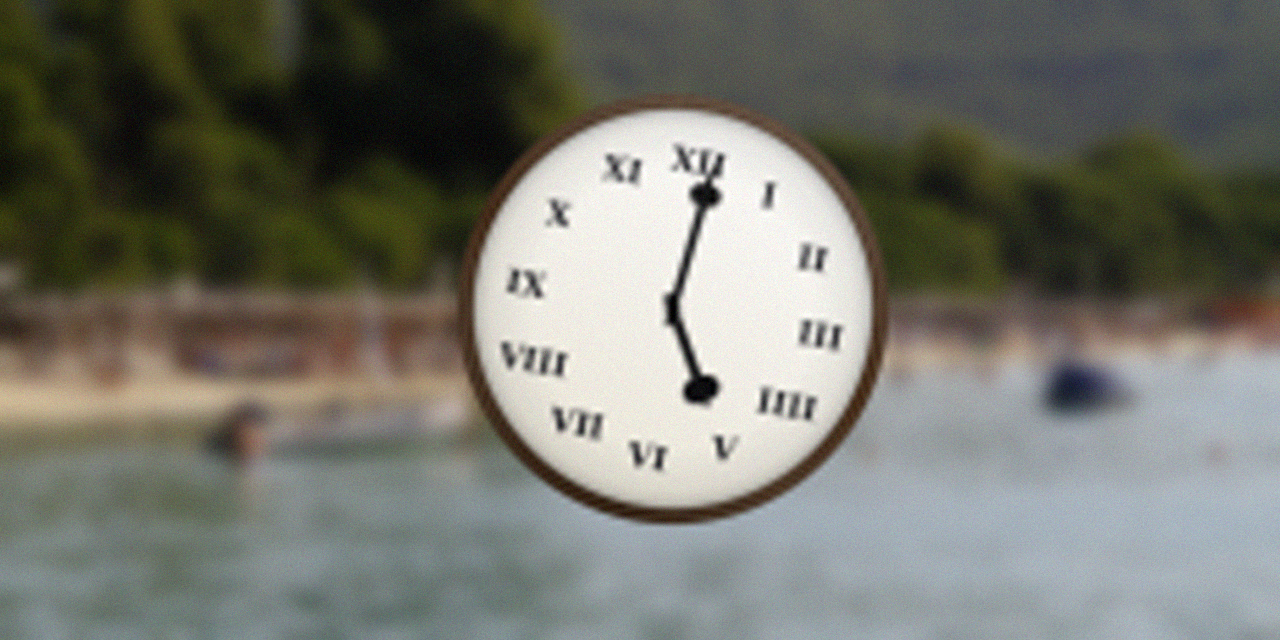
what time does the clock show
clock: 5:01
